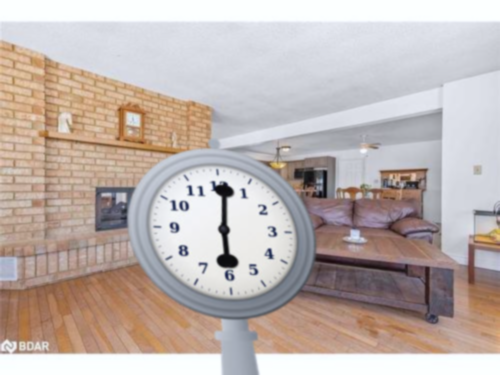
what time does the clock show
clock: 6:01
